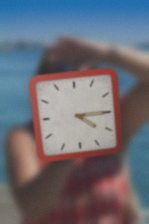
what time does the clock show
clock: 4:15
